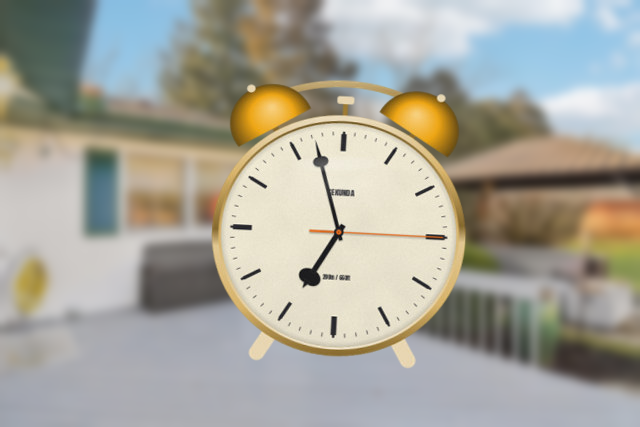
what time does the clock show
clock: 6:57:15
